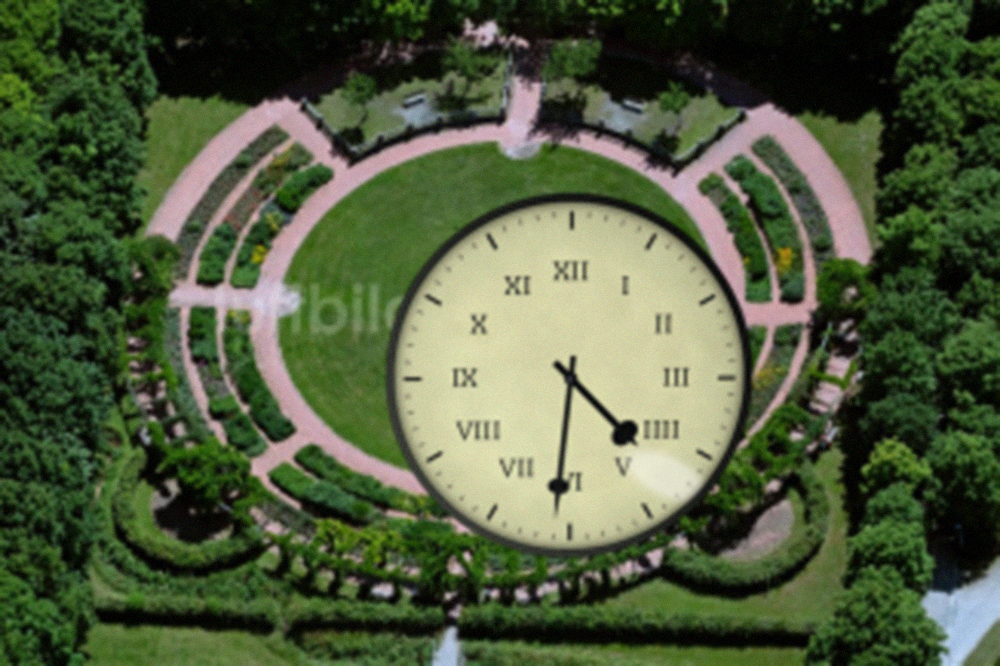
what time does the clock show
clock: 4:31
